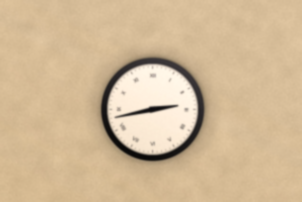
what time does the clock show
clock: 2:43
